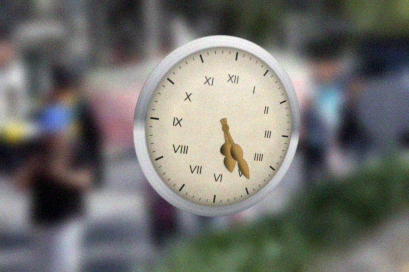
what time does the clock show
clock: 5:24
